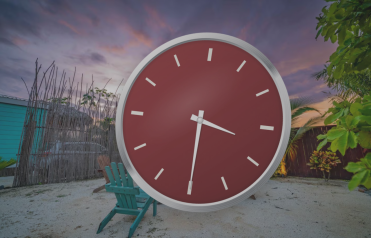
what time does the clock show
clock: 3:30
